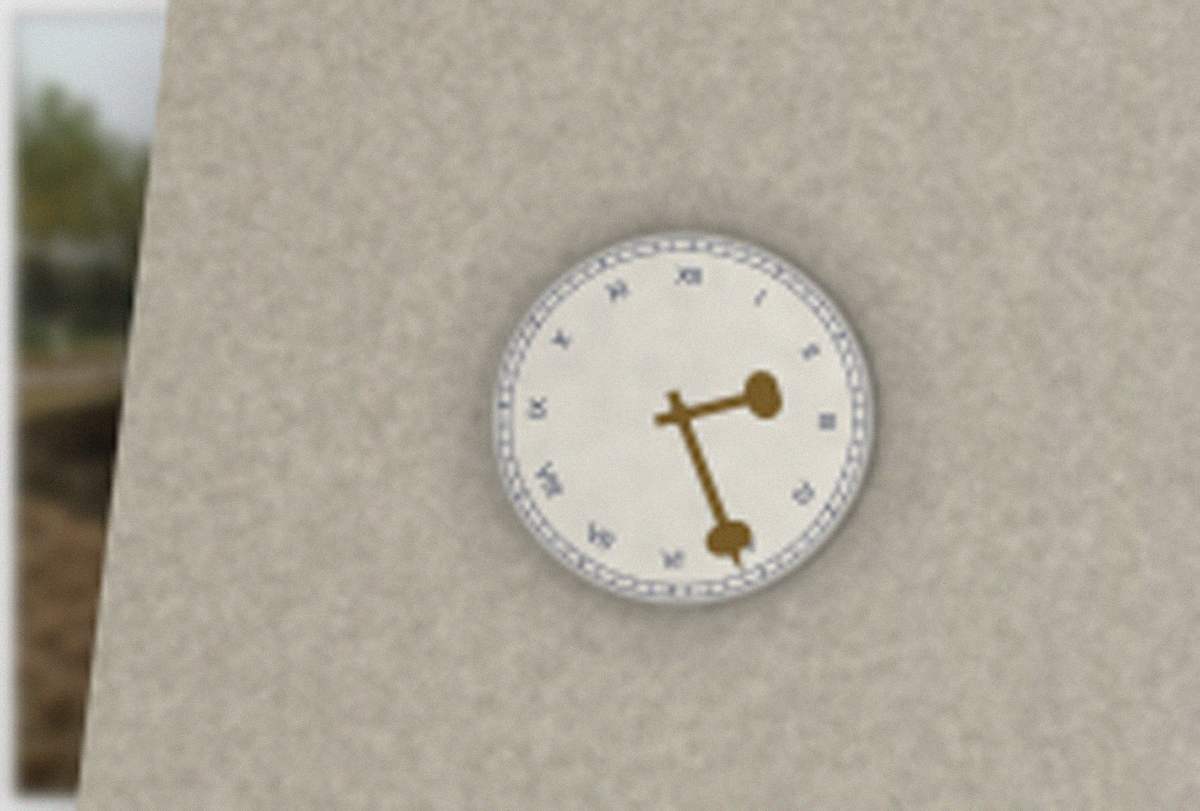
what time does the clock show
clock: 2:26
